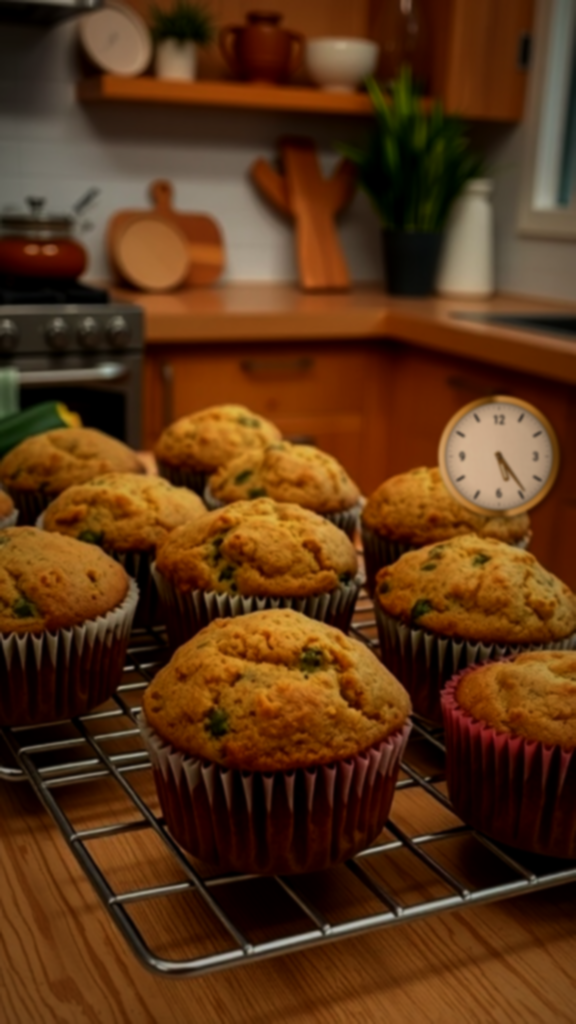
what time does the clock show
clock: 5:24
